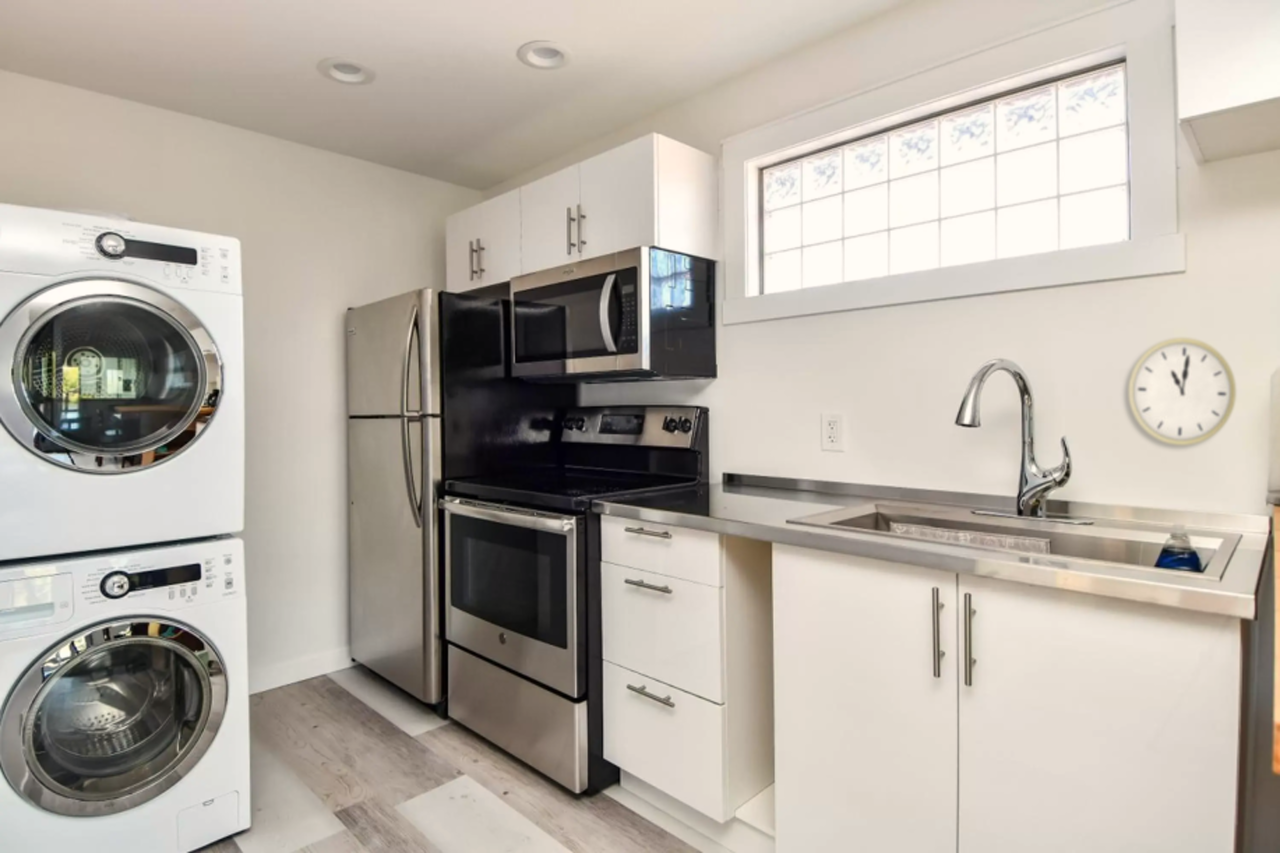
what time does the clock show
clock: 11:01
